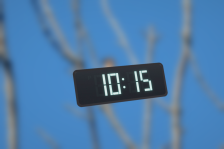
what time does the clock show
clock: 10:15
